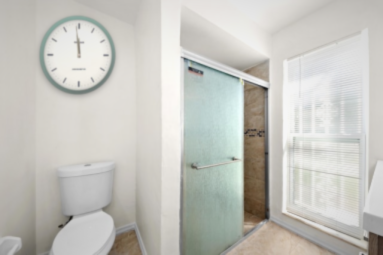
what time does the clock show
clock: 11:59
